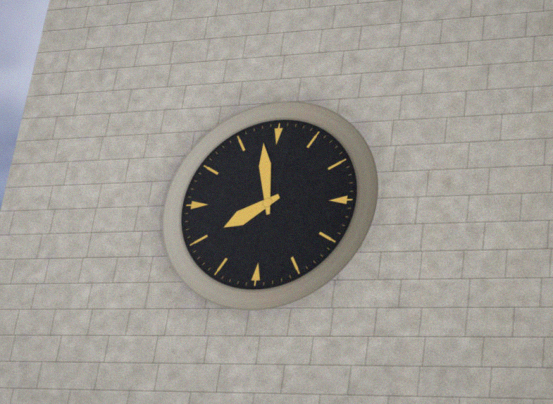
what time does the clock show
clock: 7:58
